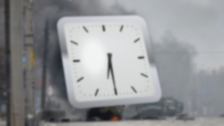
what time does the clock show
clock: 6:30
